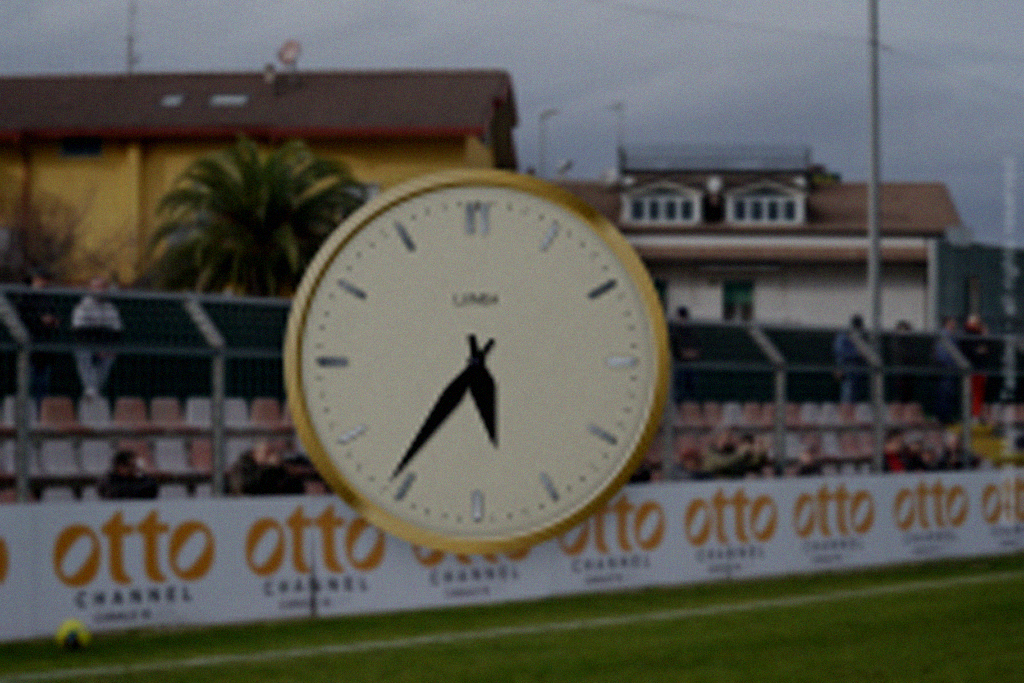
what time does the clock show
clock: 5:36
